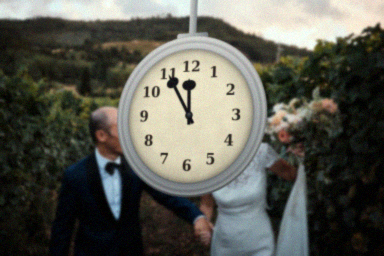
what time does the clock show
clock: 11:55
